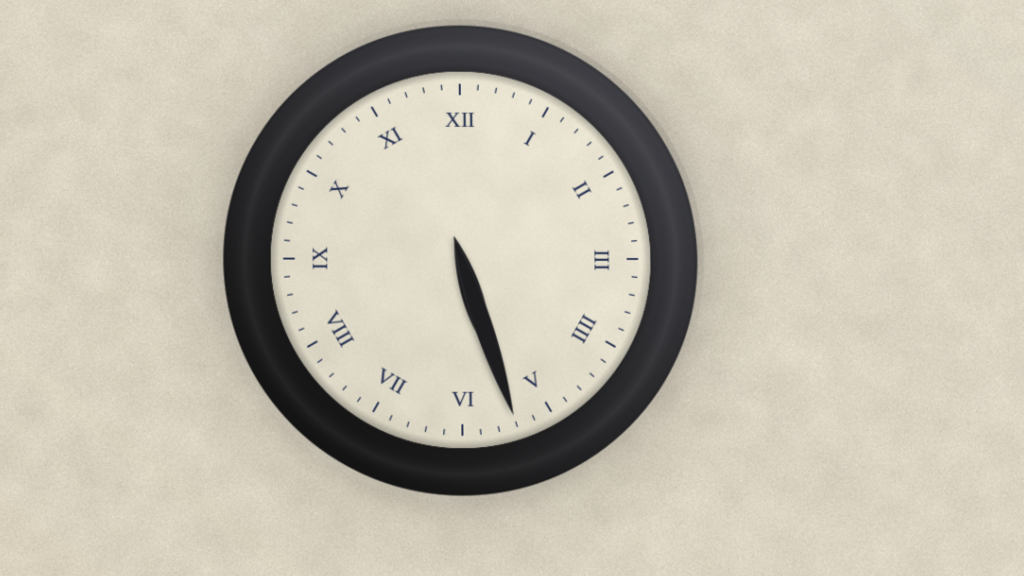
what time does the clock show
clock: 5:27
